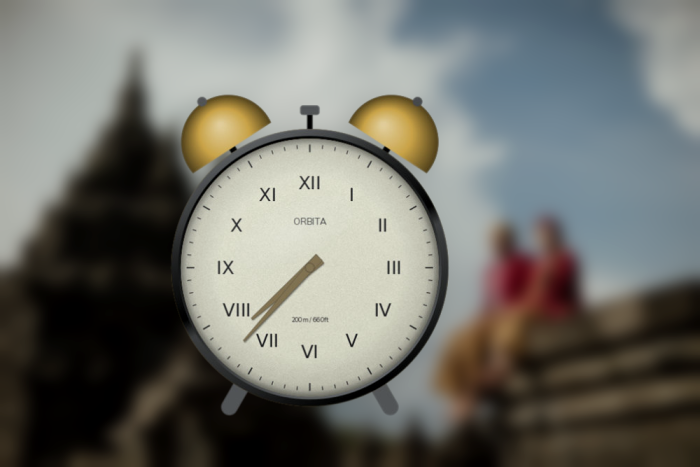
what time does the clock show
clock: 7:37
